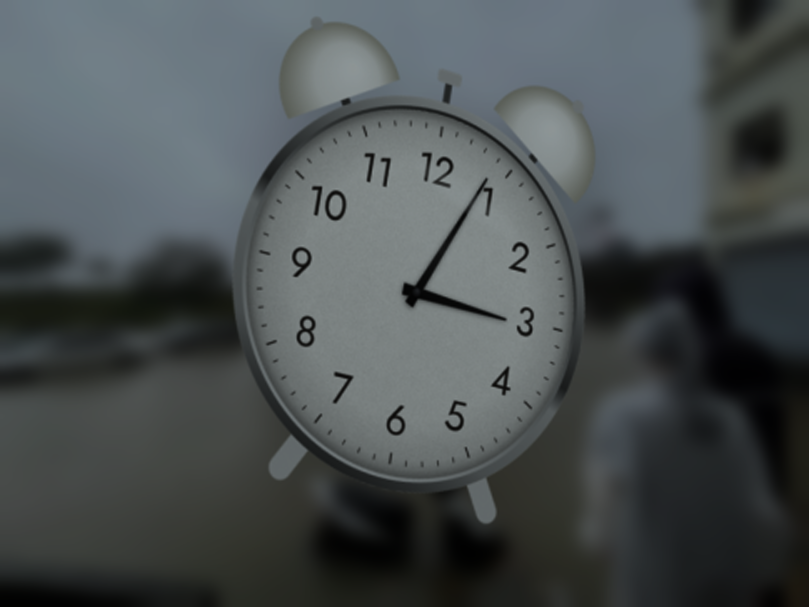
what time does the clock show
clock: 3:04
